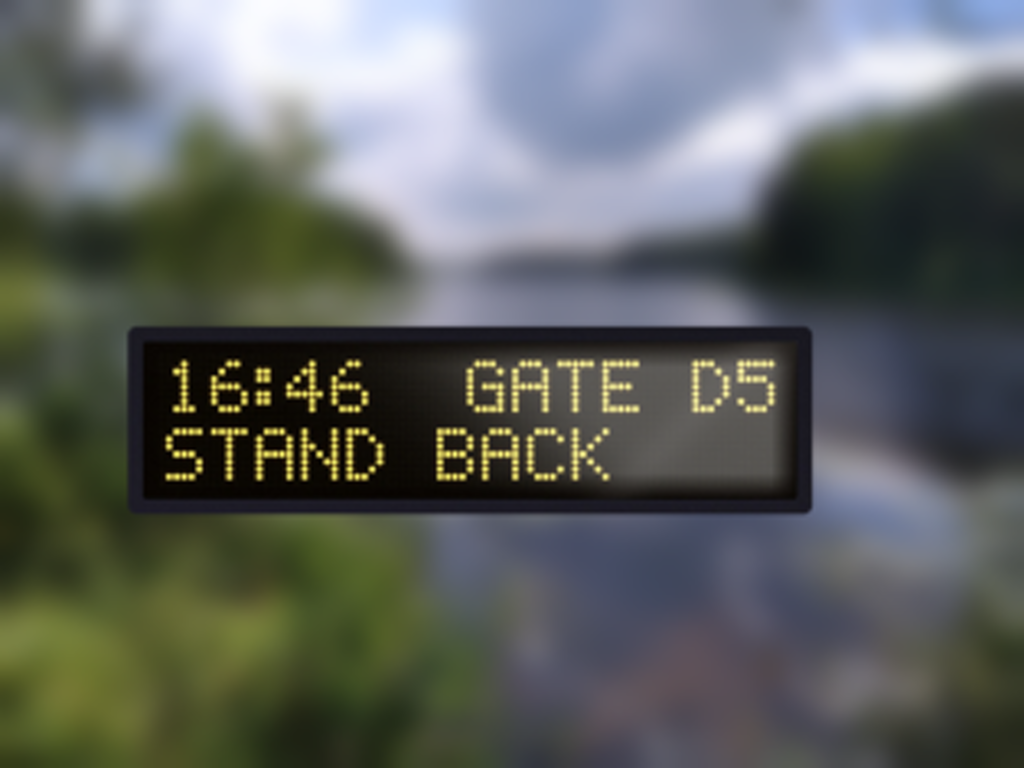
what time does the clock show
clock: 16:46
